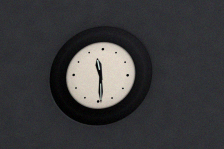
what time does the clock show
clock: 11:29
